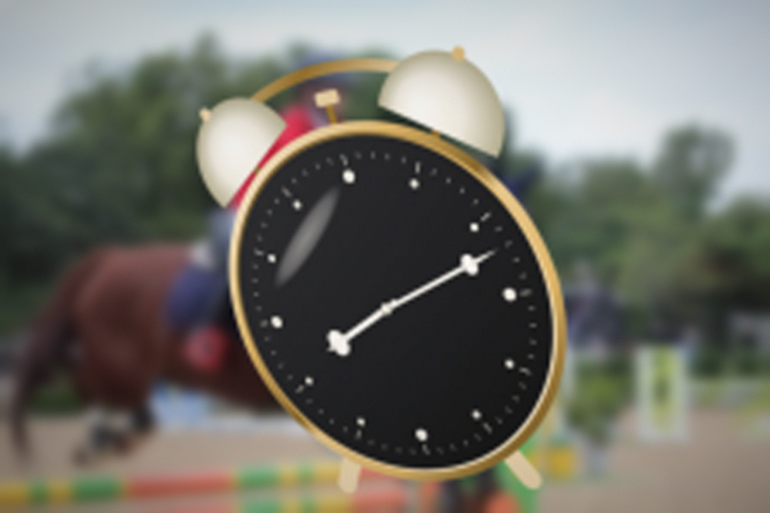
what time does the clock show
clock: 8:12
